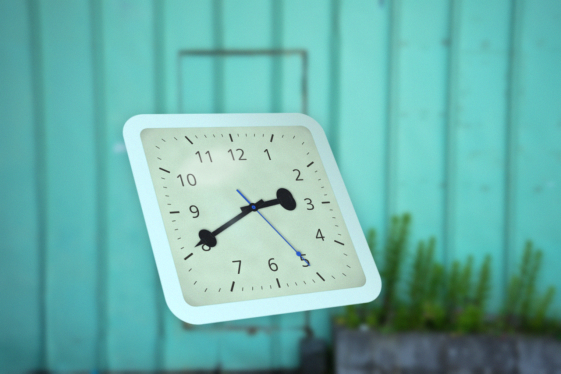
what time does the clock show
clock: 2:40:25
